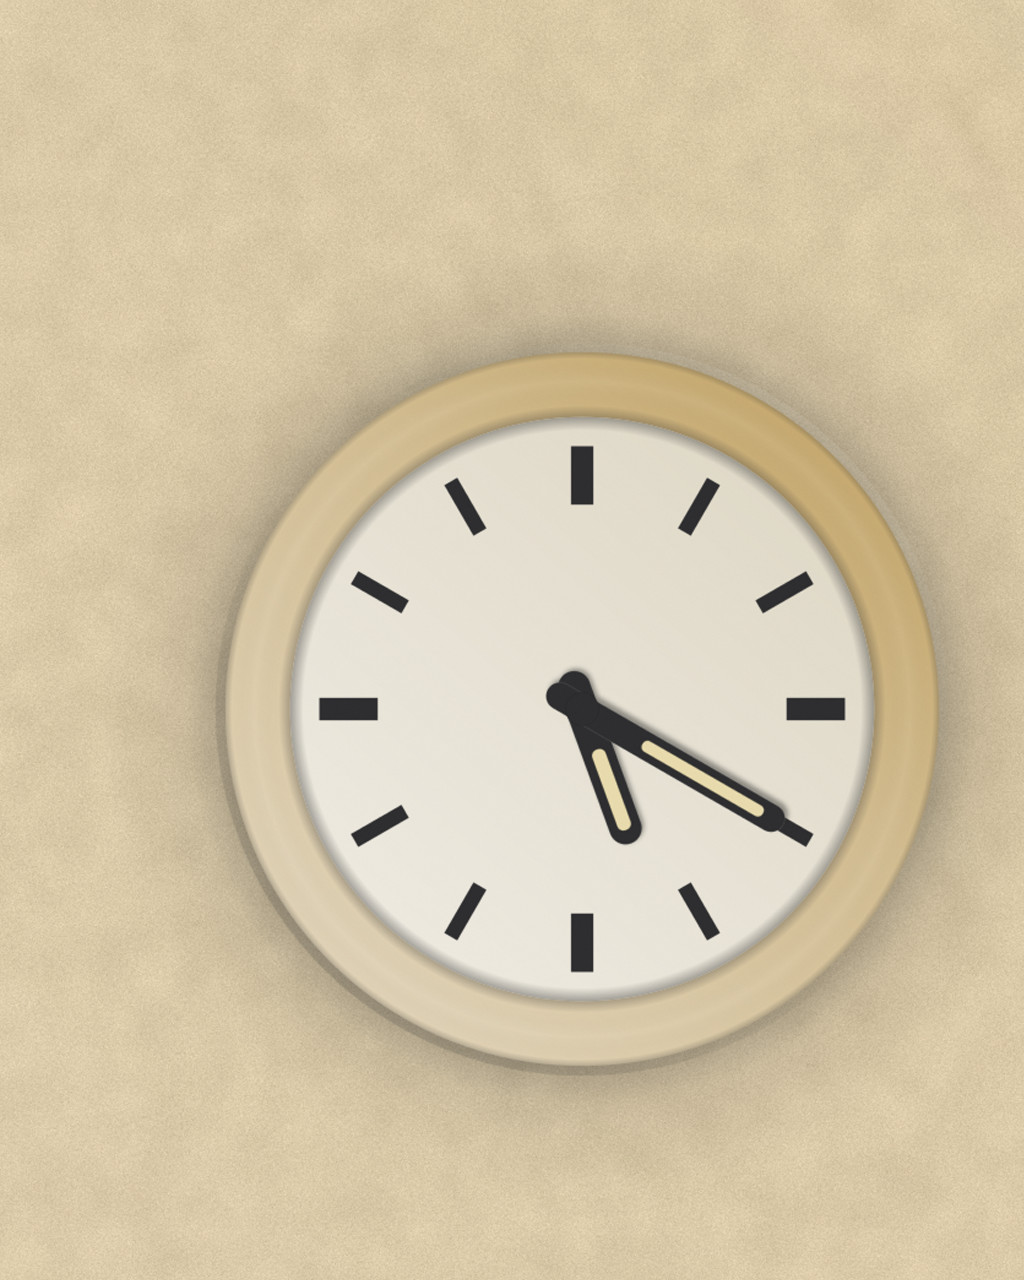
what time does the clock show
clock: 5:20
